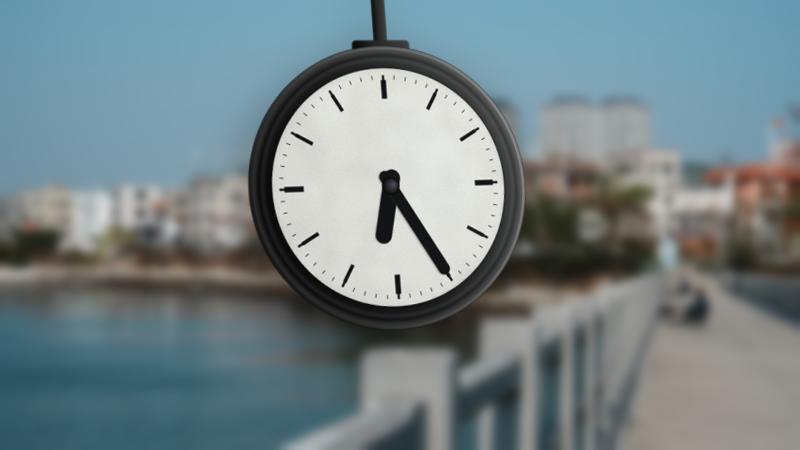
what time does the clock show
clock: 6:25
